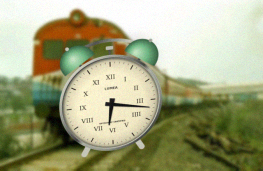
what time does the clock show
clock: 6:17
